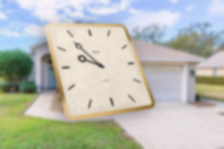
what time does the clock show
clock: 9:54
